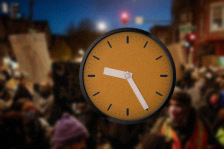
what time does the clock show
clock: 9:25
